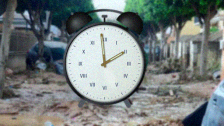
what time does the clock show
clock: 1:59
